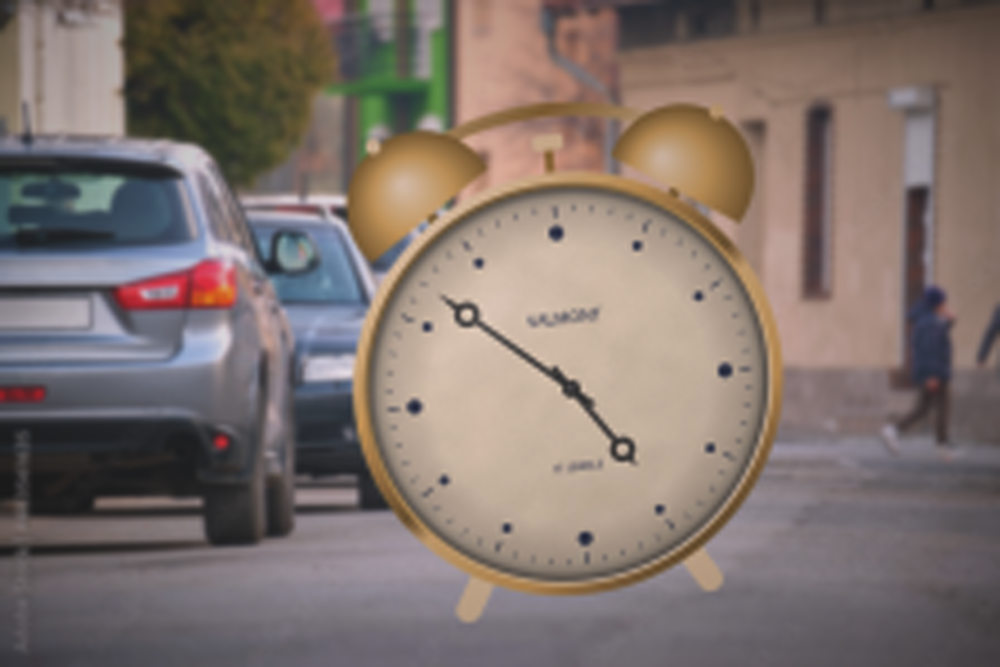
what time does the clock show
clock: 4:52
